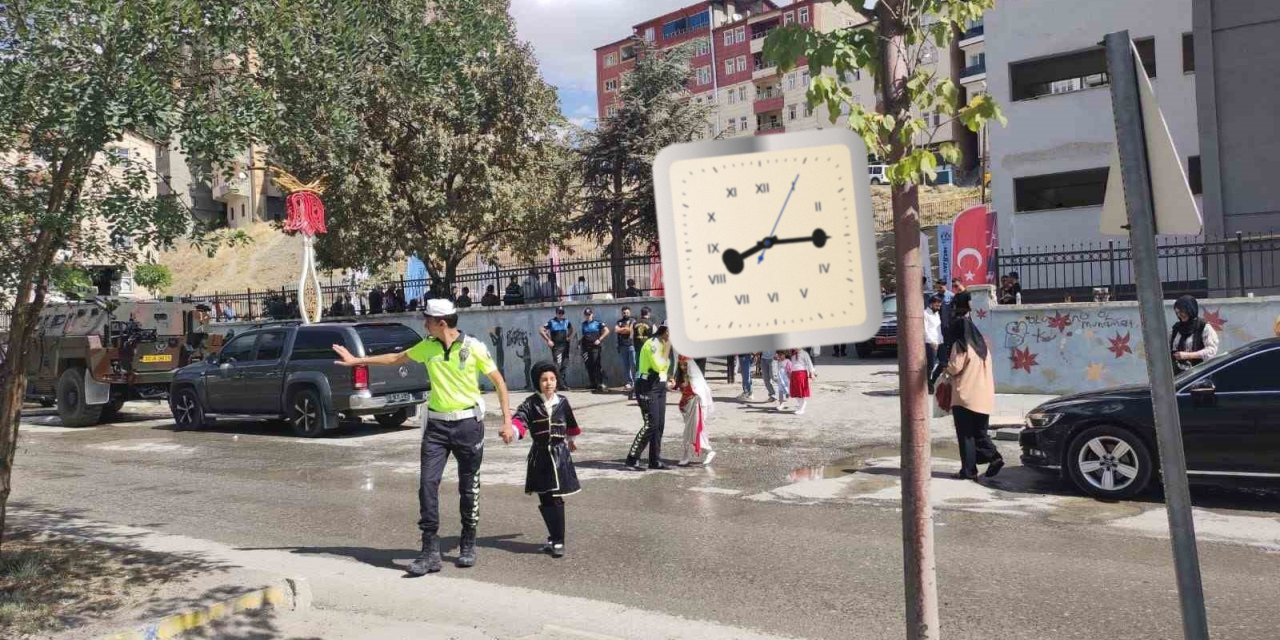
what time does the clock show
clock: 8:15:05
